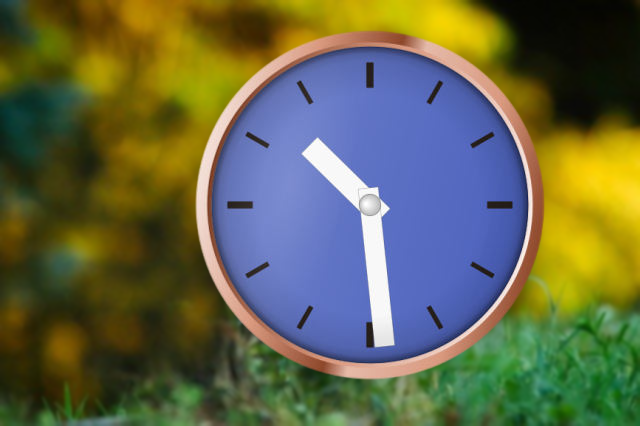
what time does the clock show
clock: 10:29
